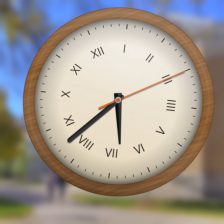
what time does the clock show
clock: 6:42:15
